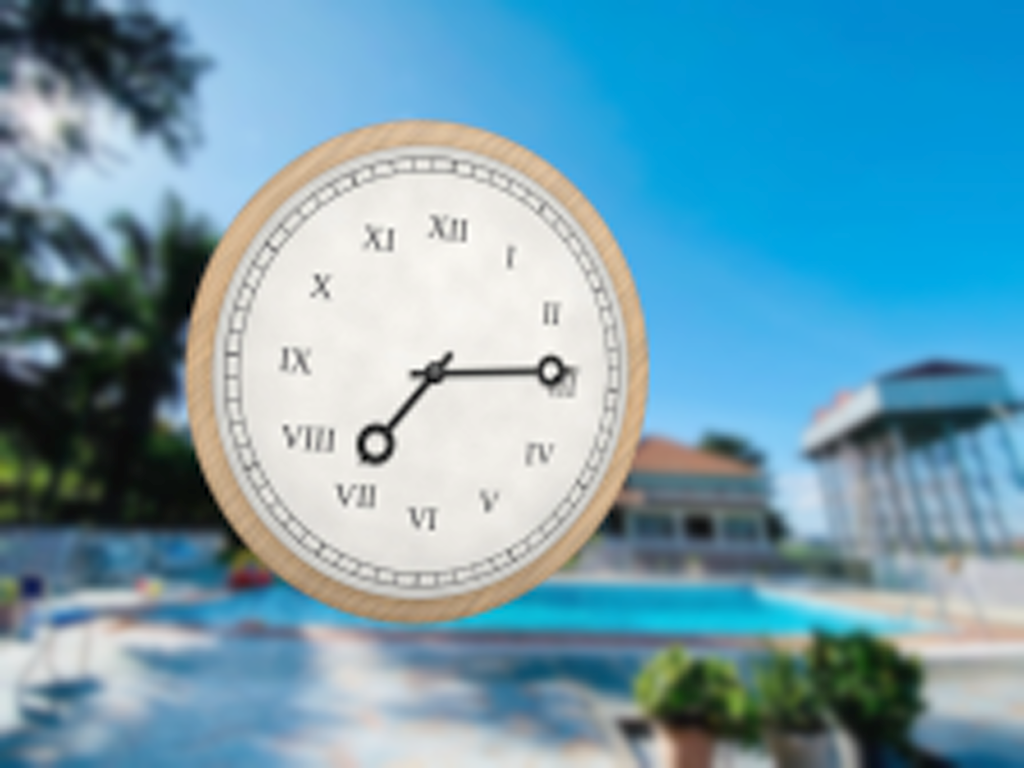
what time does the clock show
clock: 7:14
